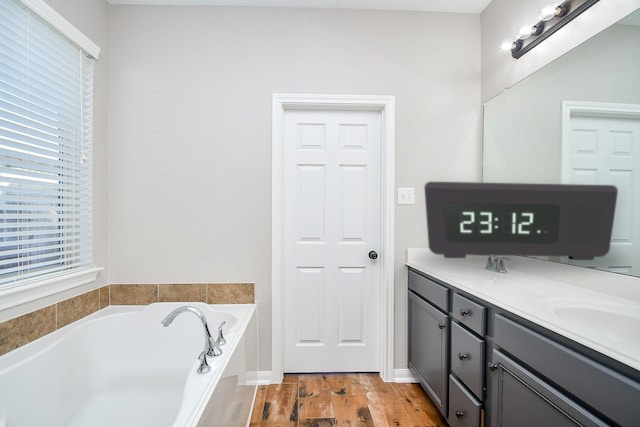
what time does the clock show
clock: 23:12
